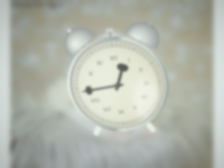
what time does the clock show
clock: 12:44
